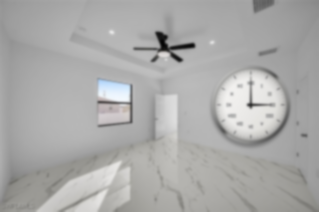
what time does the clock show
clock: 3:00
